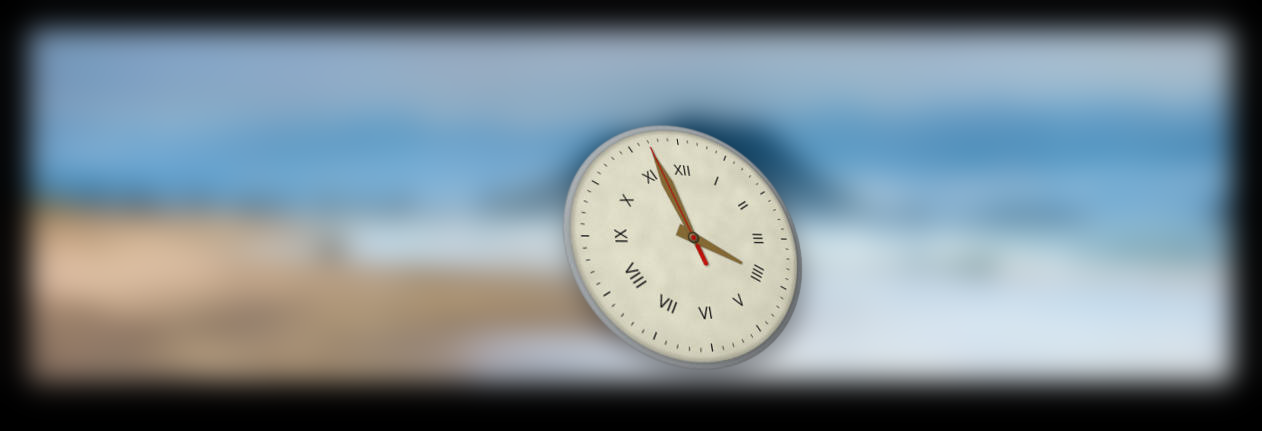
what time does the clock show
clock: 3:56:57
